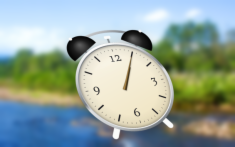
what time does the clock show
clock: 1:05
